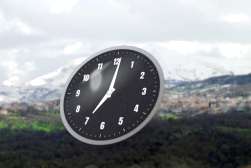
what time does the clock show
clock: 7:01
